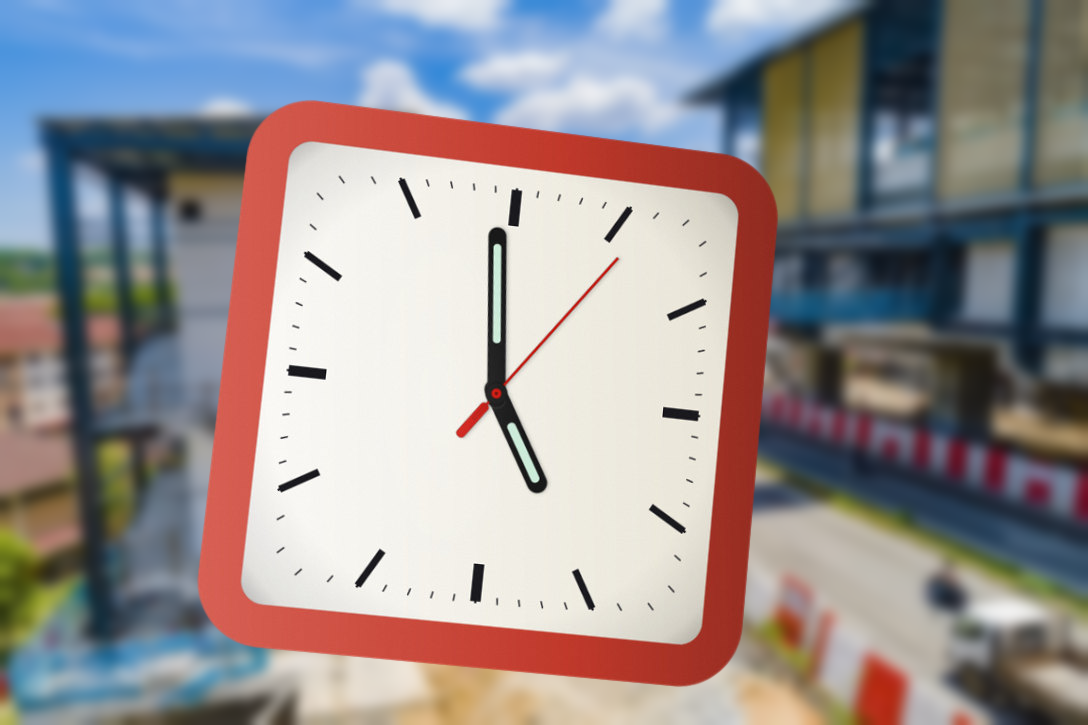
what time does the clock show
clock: 4:59:06
